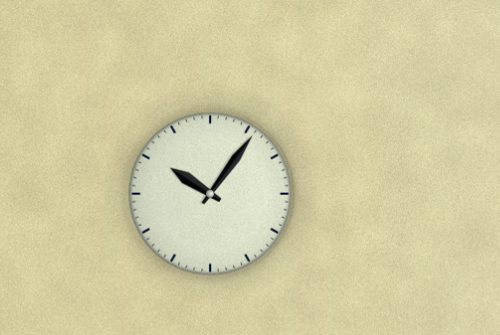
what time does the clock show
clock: 10:06
